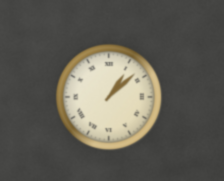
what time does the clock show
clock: 1:08
